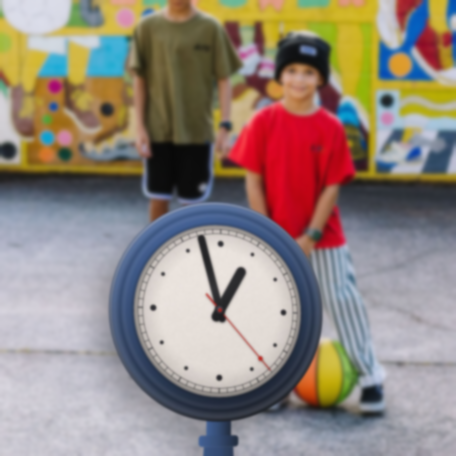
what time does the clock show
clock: 12:57:23
